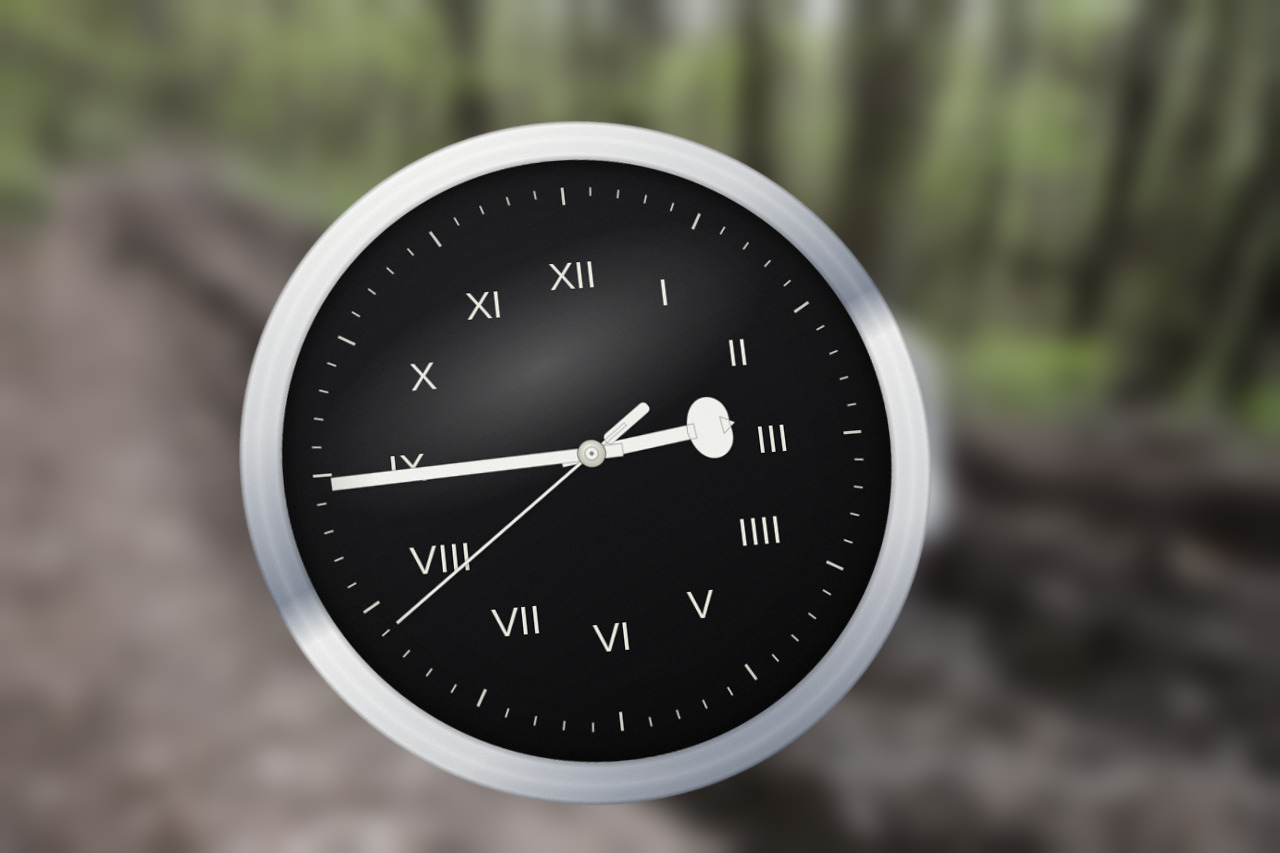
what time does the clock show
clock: 2:44:39
